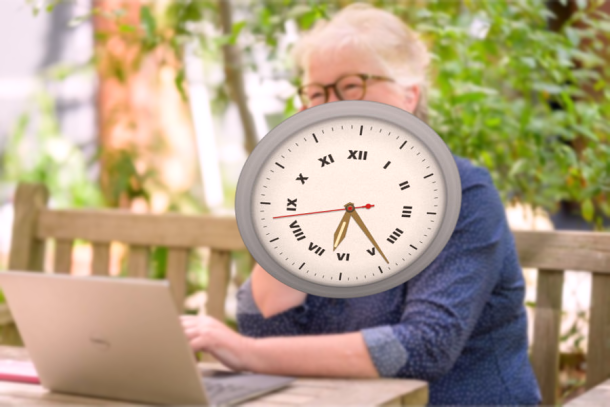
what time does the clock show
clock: 6:23:43
